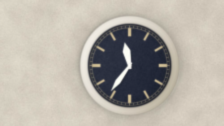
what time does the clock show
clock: 11:36
